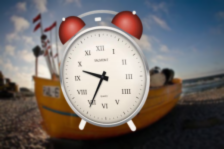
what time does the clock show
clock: 9:35
